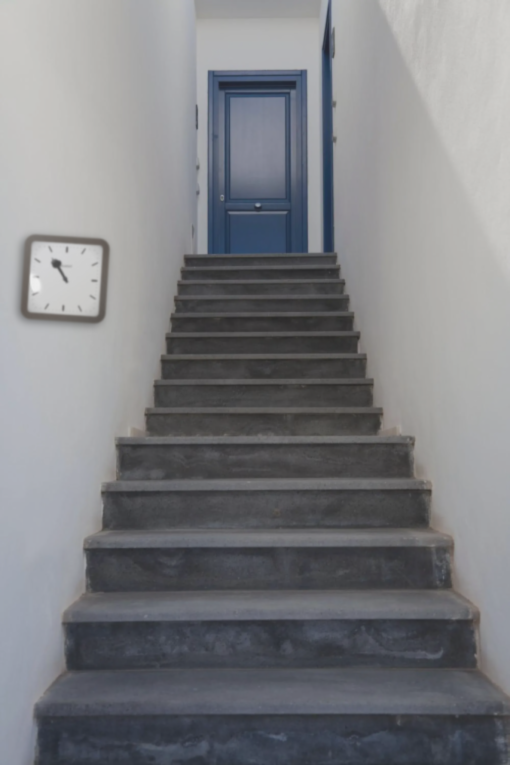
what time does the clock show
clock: 10:54
